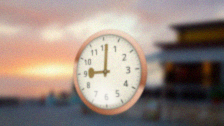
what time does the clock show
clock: 9:01
